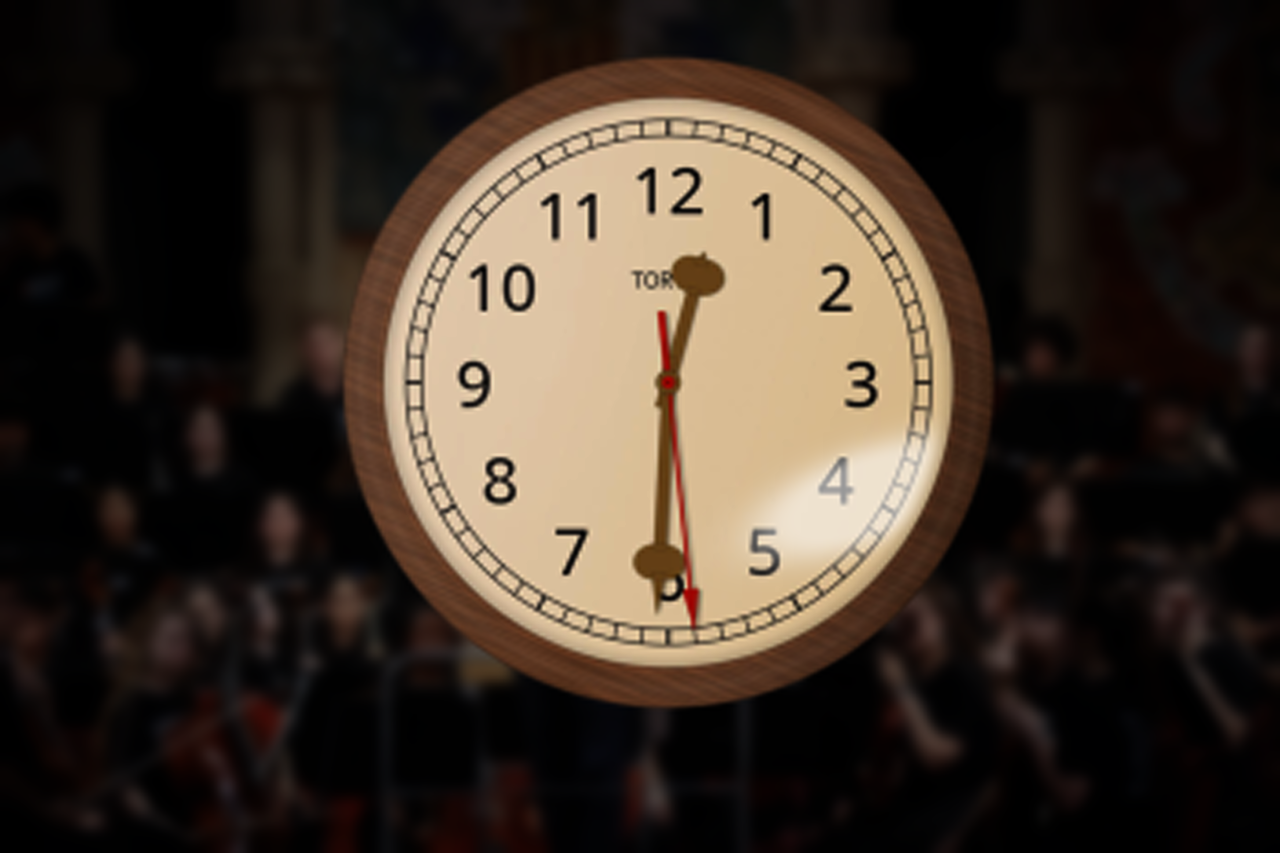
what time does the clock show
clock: 12:30:29
